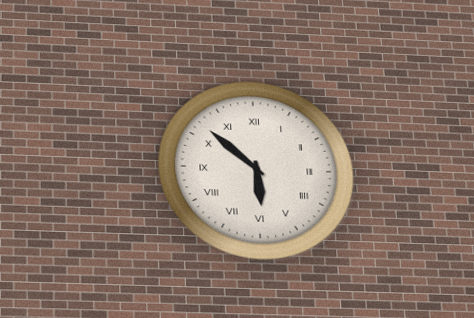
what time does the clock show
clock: 5:52
